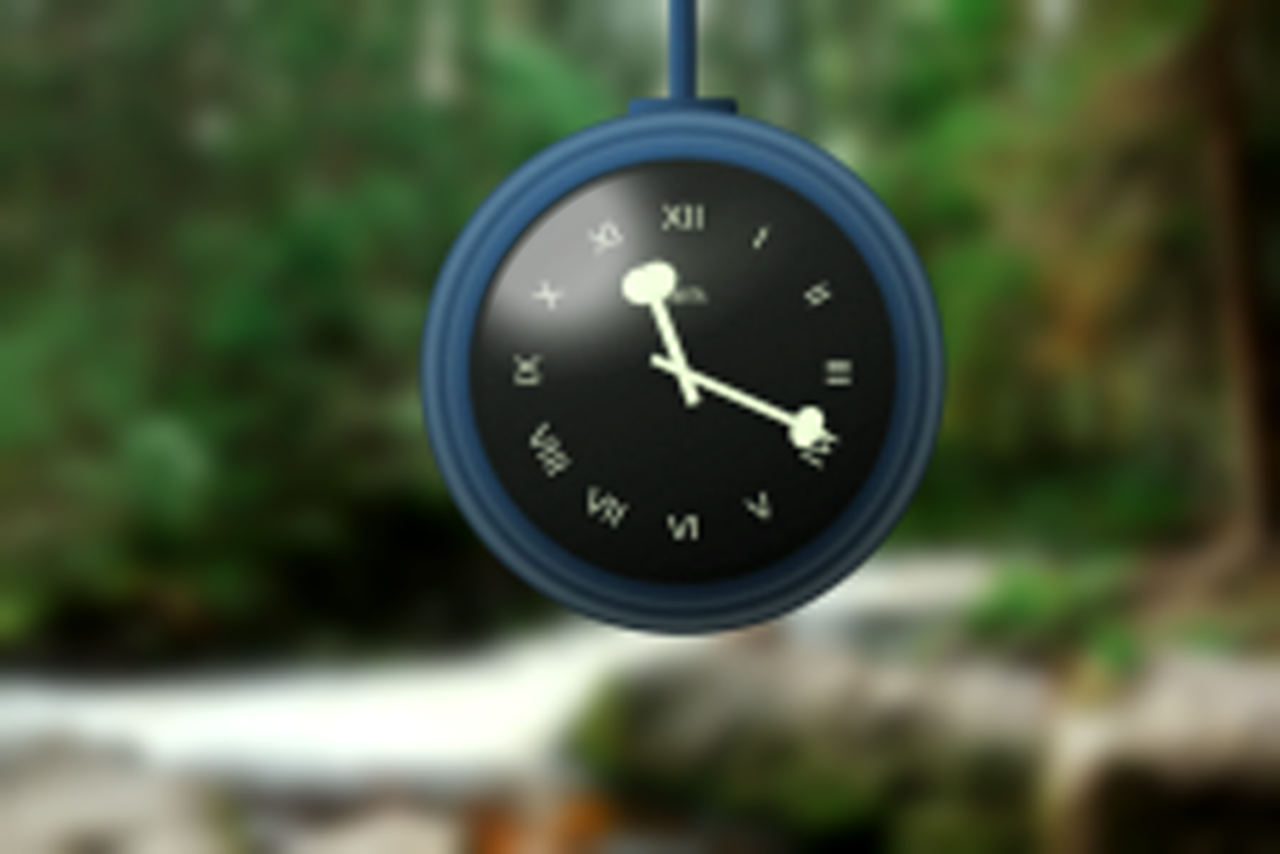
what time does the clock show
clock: 11:19
